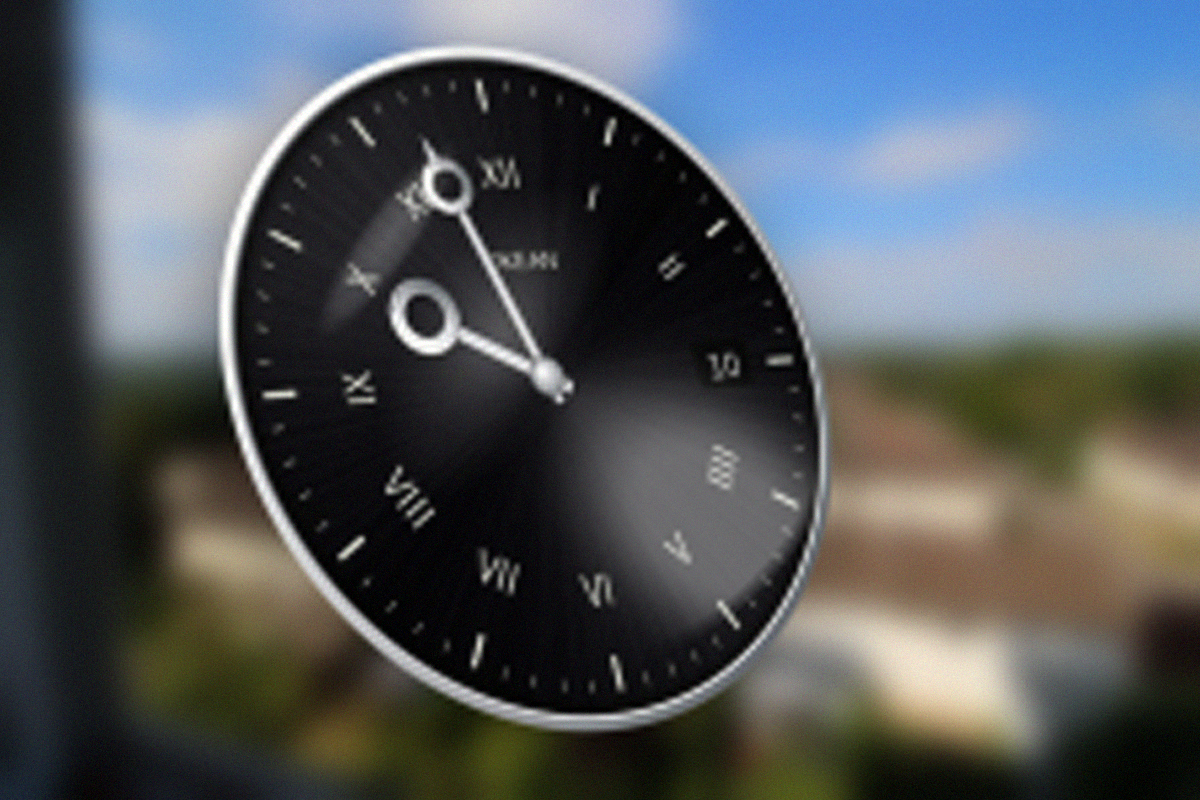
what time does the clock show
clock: 9:57
